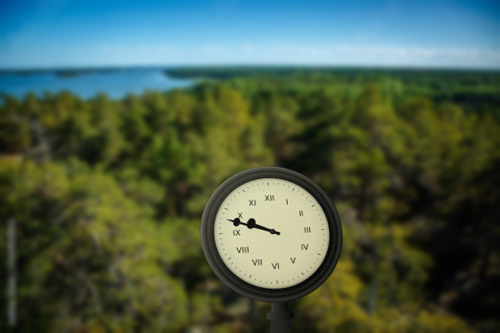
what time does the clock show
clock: 9:48
